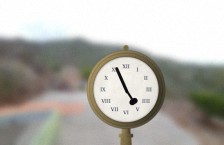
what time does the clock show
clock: 4:56
